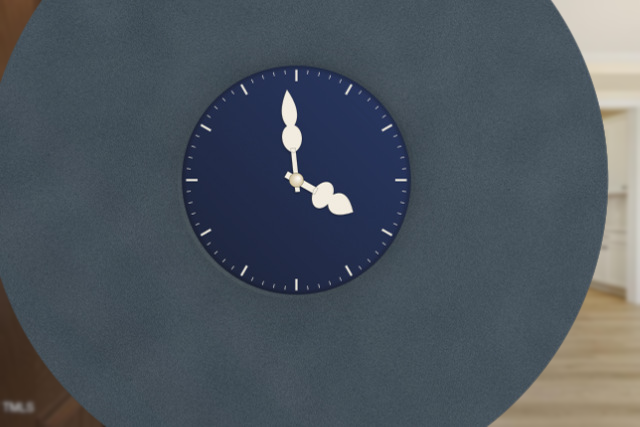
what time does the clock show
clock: 3:59
